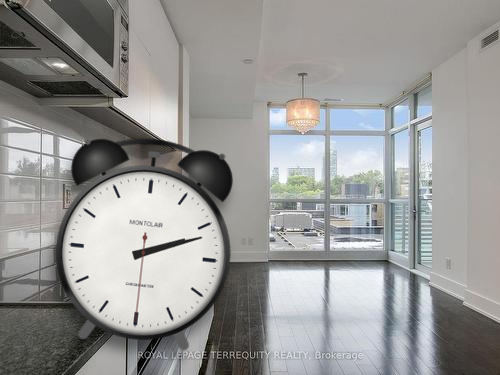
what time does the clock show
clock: 2:11:30
